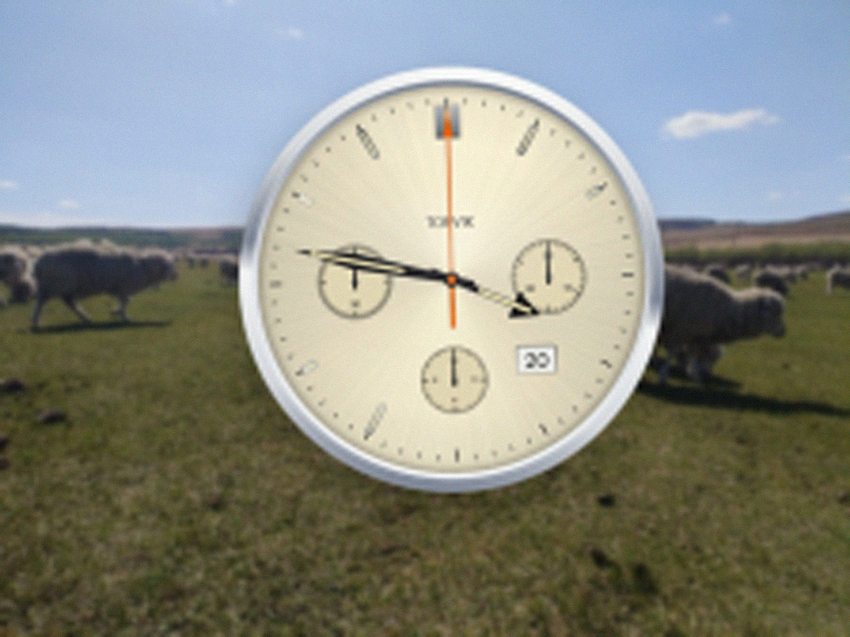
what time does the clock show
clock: 3:47
